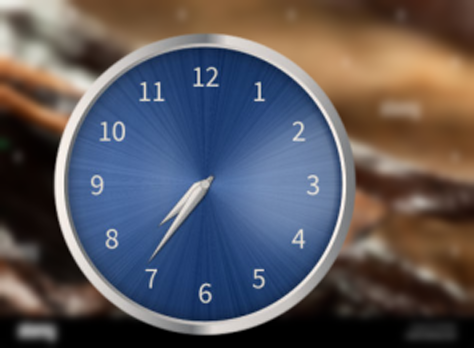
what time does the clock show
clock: 7:36
